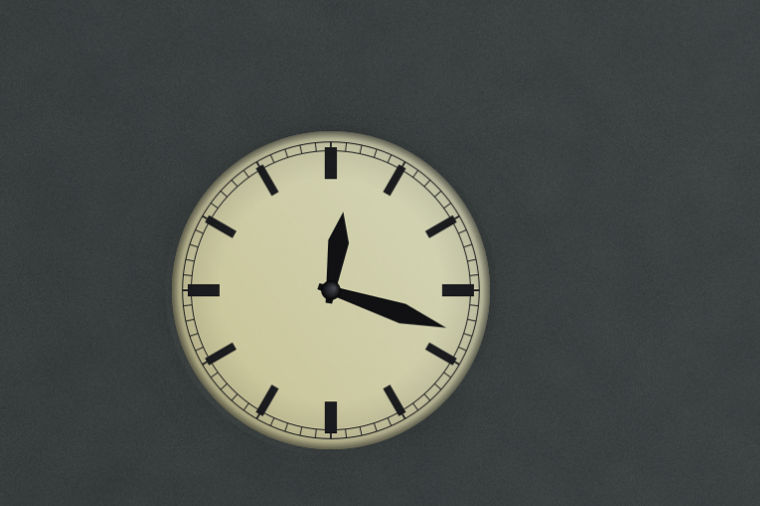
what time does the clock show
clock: 12:18
